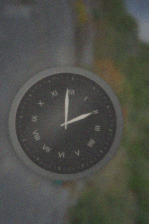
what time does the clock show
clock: 1:59
